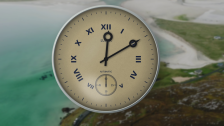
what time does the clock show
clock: 12:10
